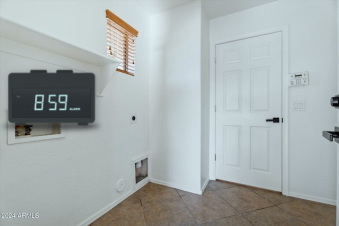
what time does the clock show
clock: 8:59
